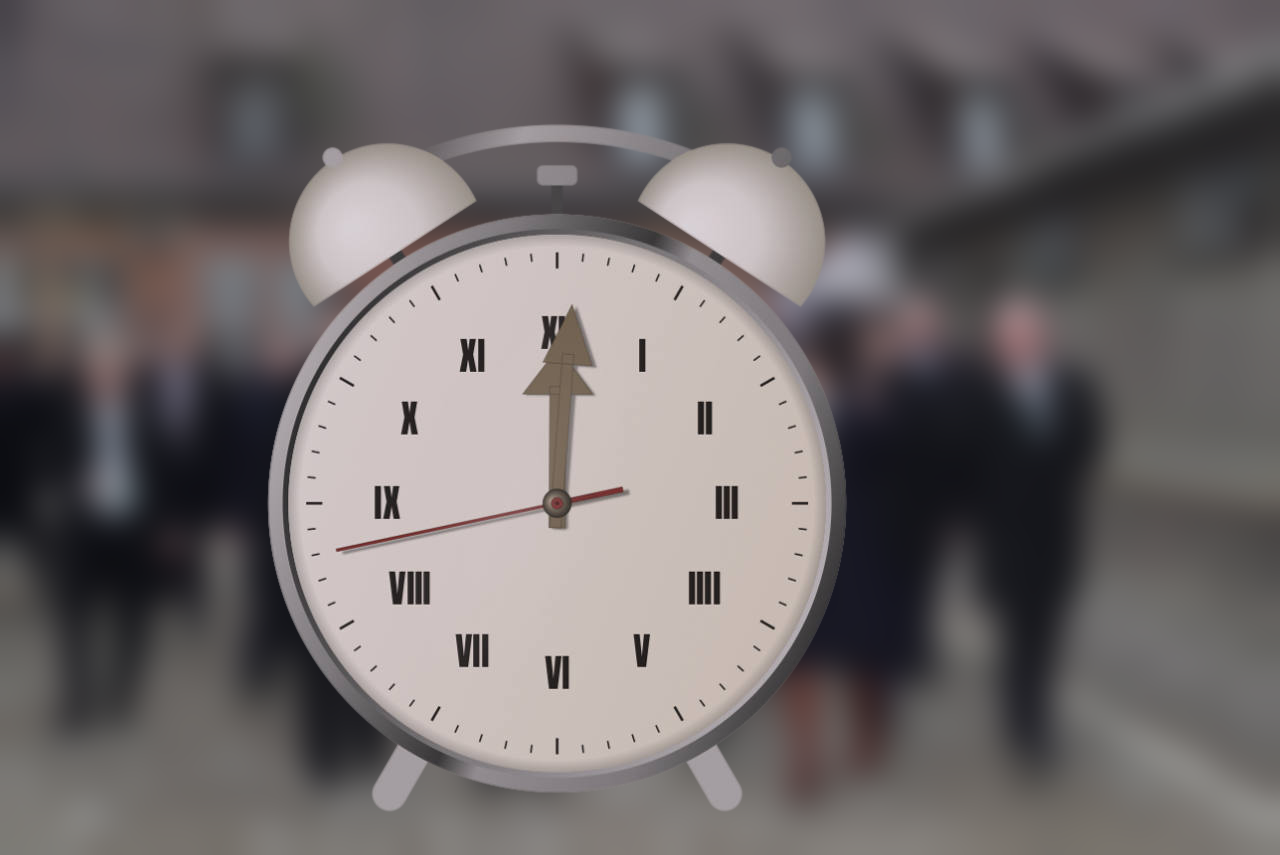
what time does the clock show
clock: 12:00:43
